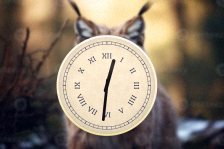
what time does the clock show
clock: 12:31
